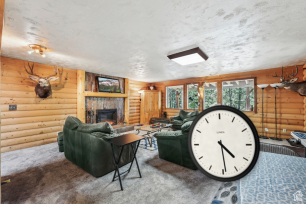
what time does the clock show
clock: 4:29
